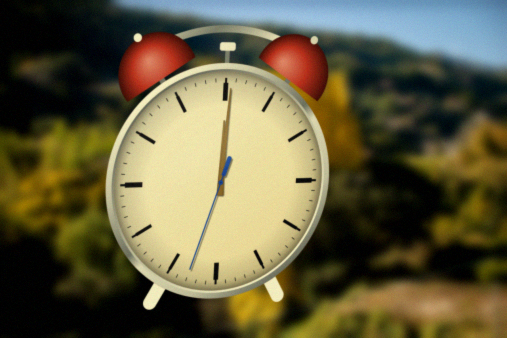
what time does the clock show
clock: 12:00:33
